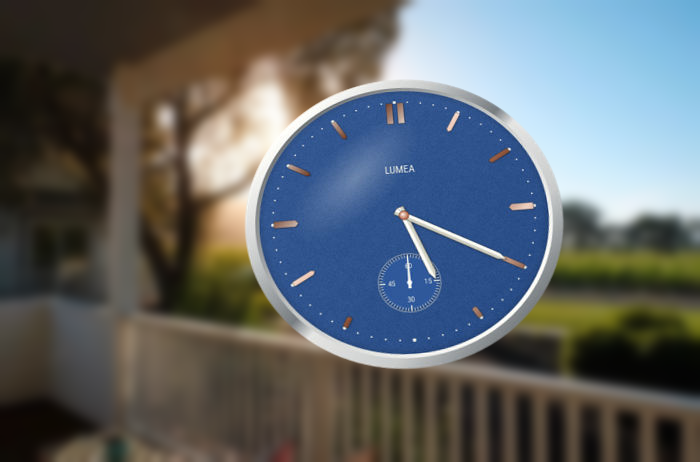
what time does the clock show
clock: 5:20
